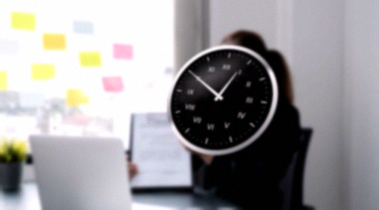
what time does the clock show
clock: 12:50
